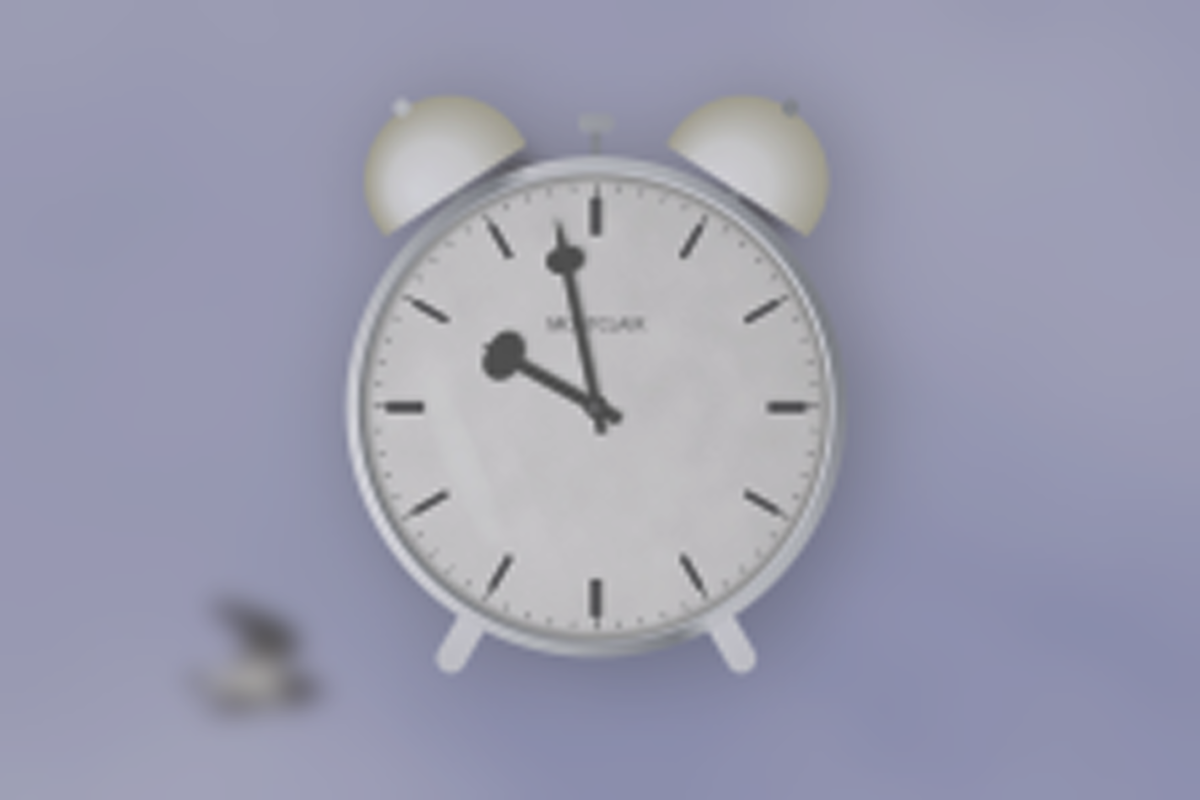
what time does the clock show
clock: 9:58
